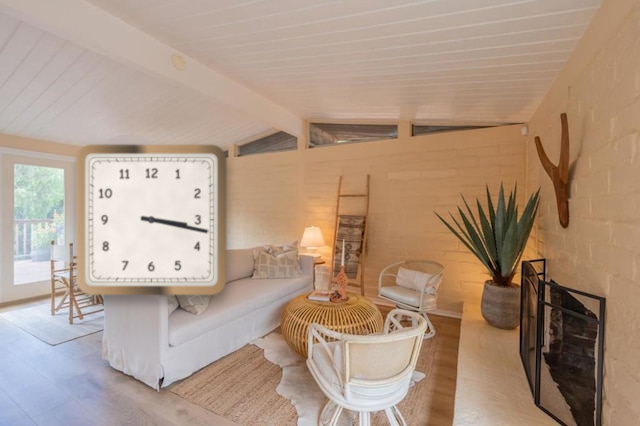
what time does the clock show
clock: 3:17
